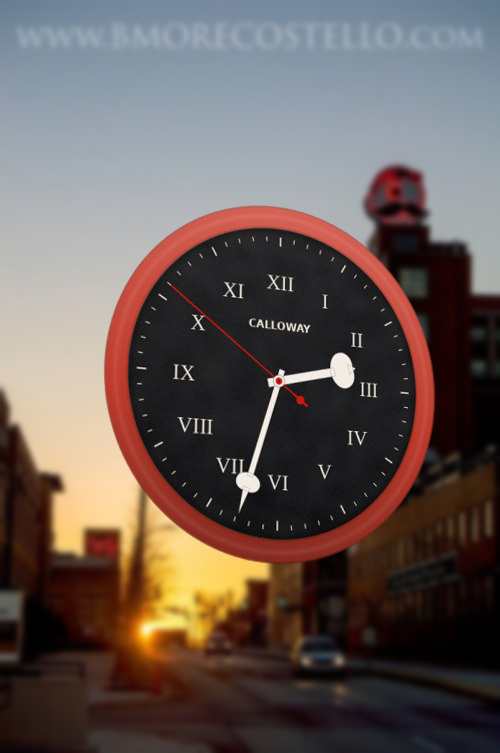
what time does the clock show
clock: 2:32:51
